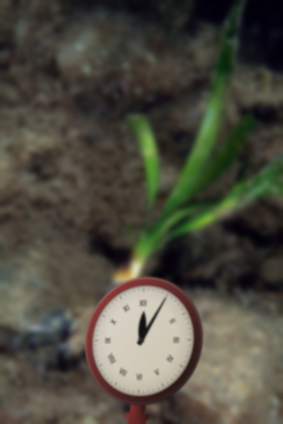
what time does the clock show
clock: 12:05
